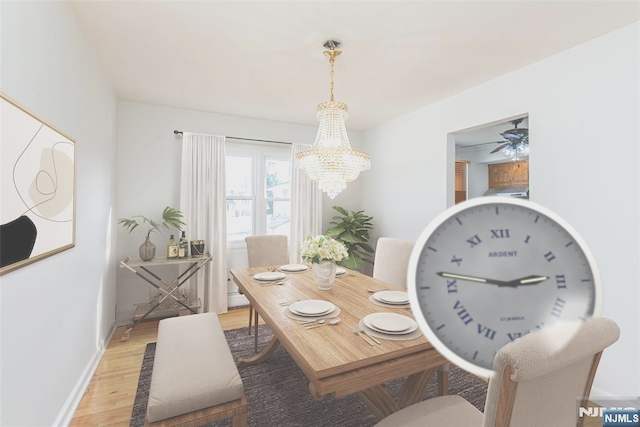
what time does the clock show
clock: 2:47
